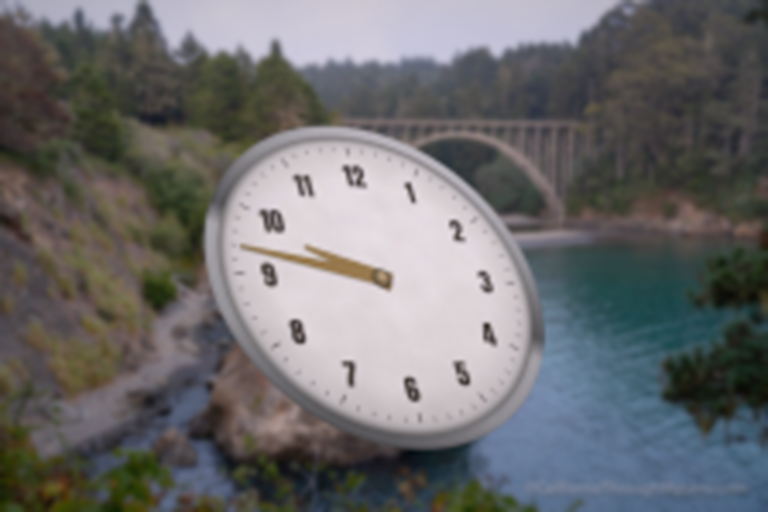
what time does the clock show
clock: 9:47
